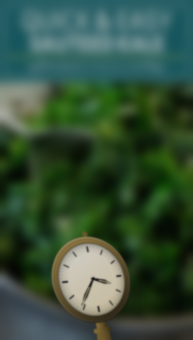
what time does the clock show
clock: 3:36
